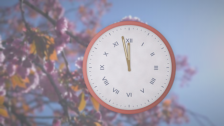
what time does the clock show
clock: 11:58
